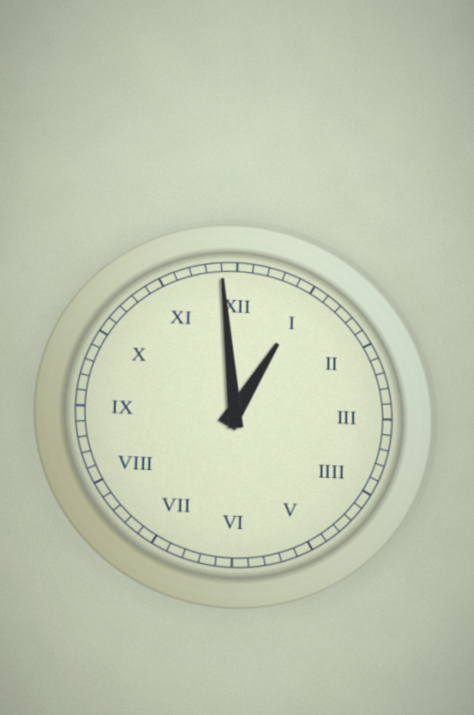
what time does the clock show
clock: 12:59
